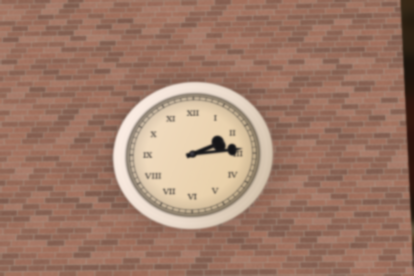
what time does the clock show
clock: 2:14
